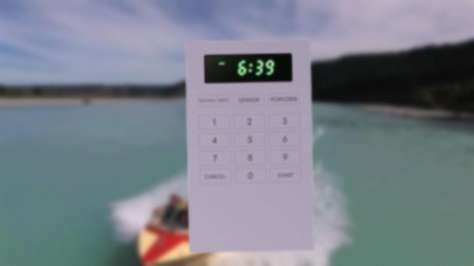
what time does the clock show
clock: 6:39
